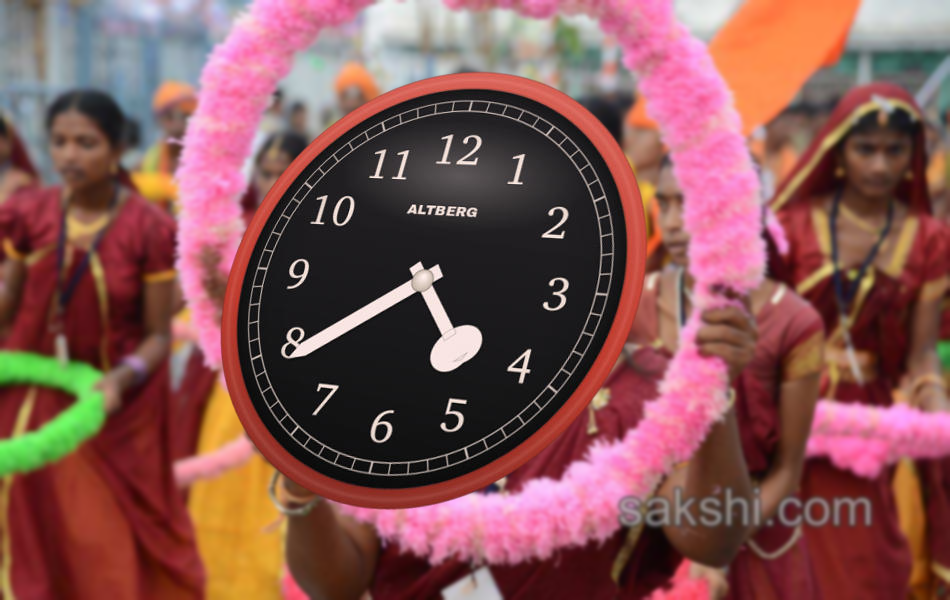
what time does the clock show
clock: 4:39
